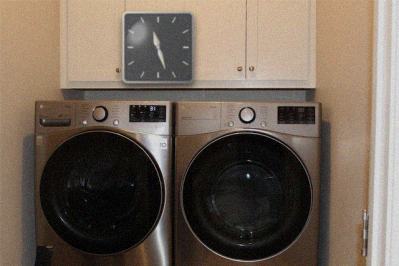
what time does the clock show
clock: 11:27
